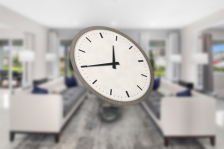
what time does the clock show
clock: 12:45
